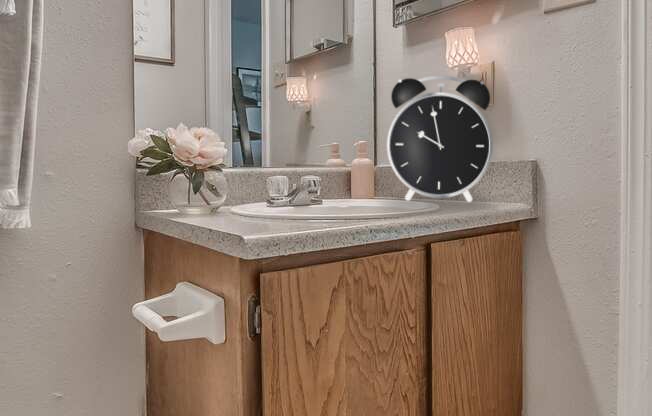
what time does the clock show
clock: 9:58
